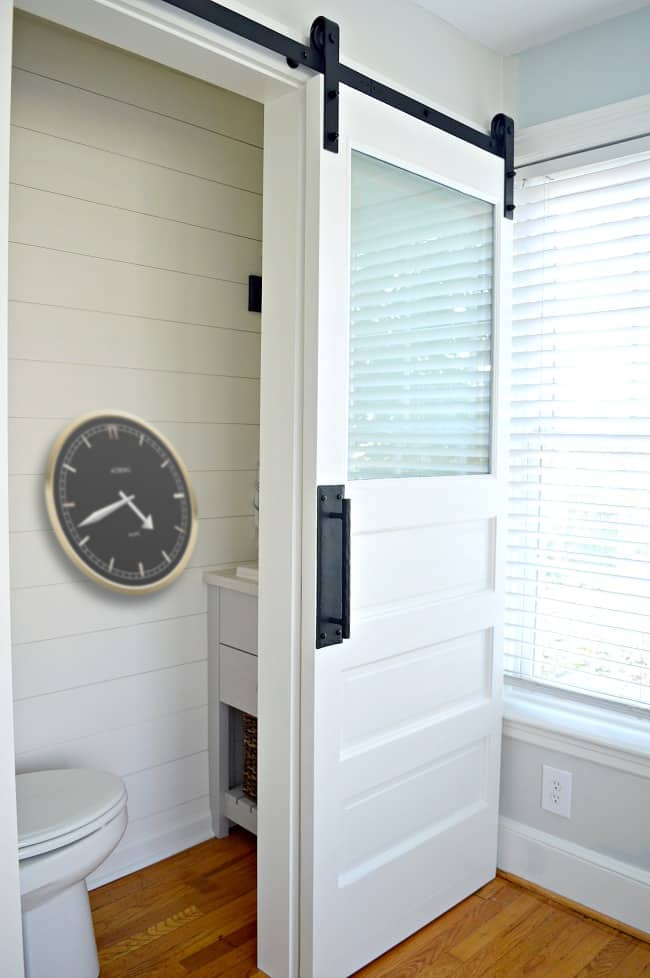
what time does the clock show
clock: 4:42
